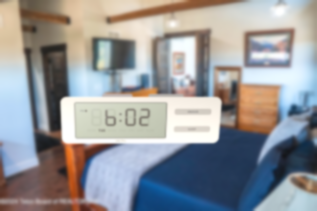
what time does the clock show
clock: 6:02
